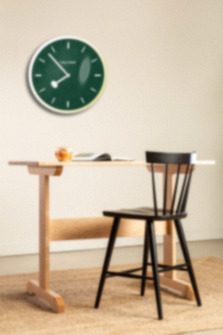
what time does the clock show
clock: 7:53
